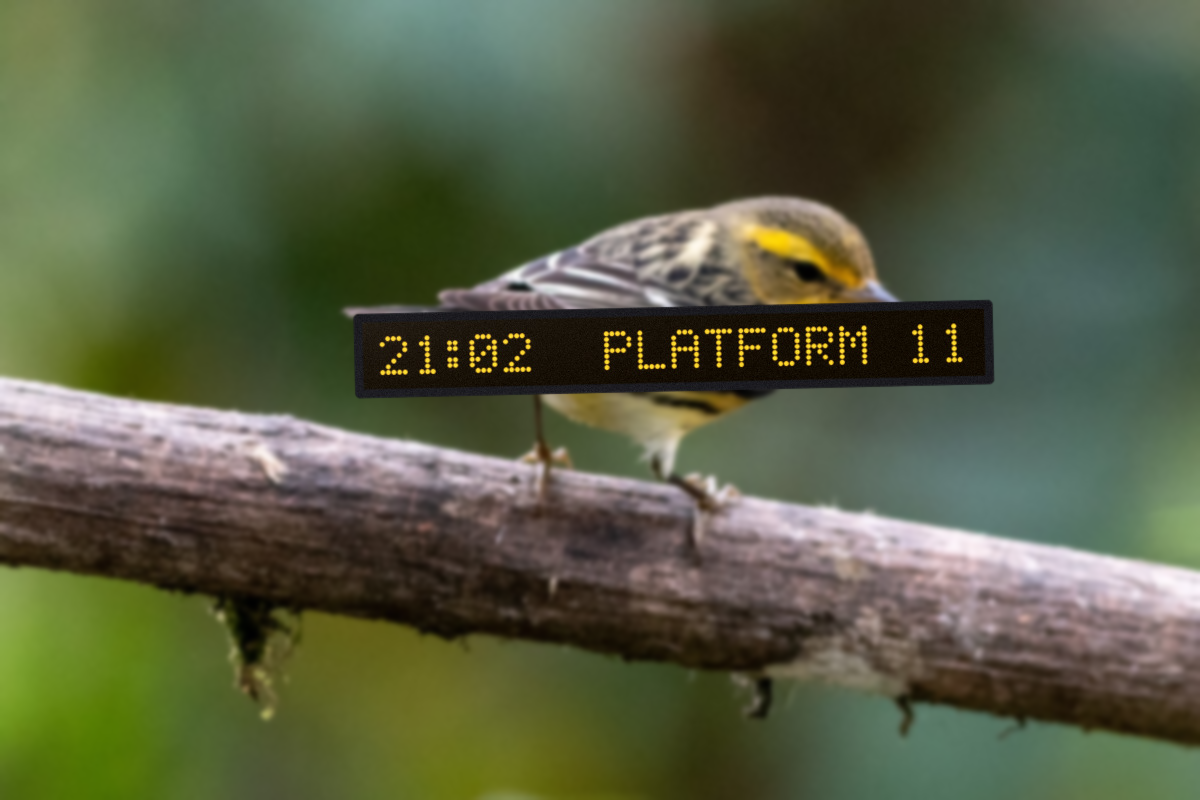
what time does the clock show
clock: 21:02
